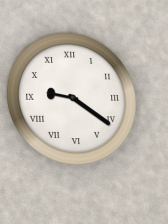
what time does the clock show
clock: 9:21
